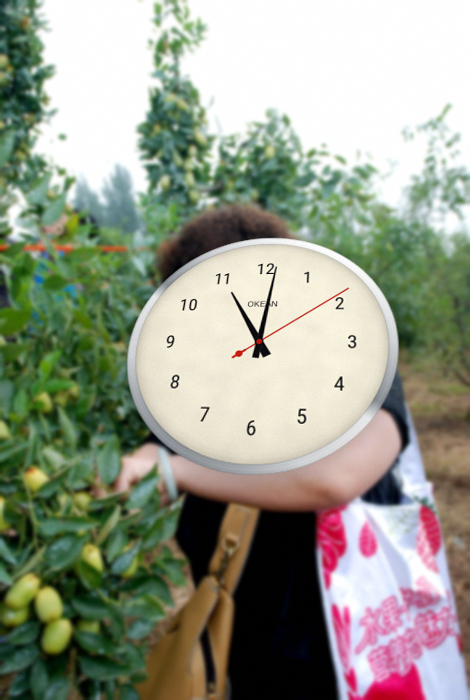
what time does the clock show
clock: 11:01:09
